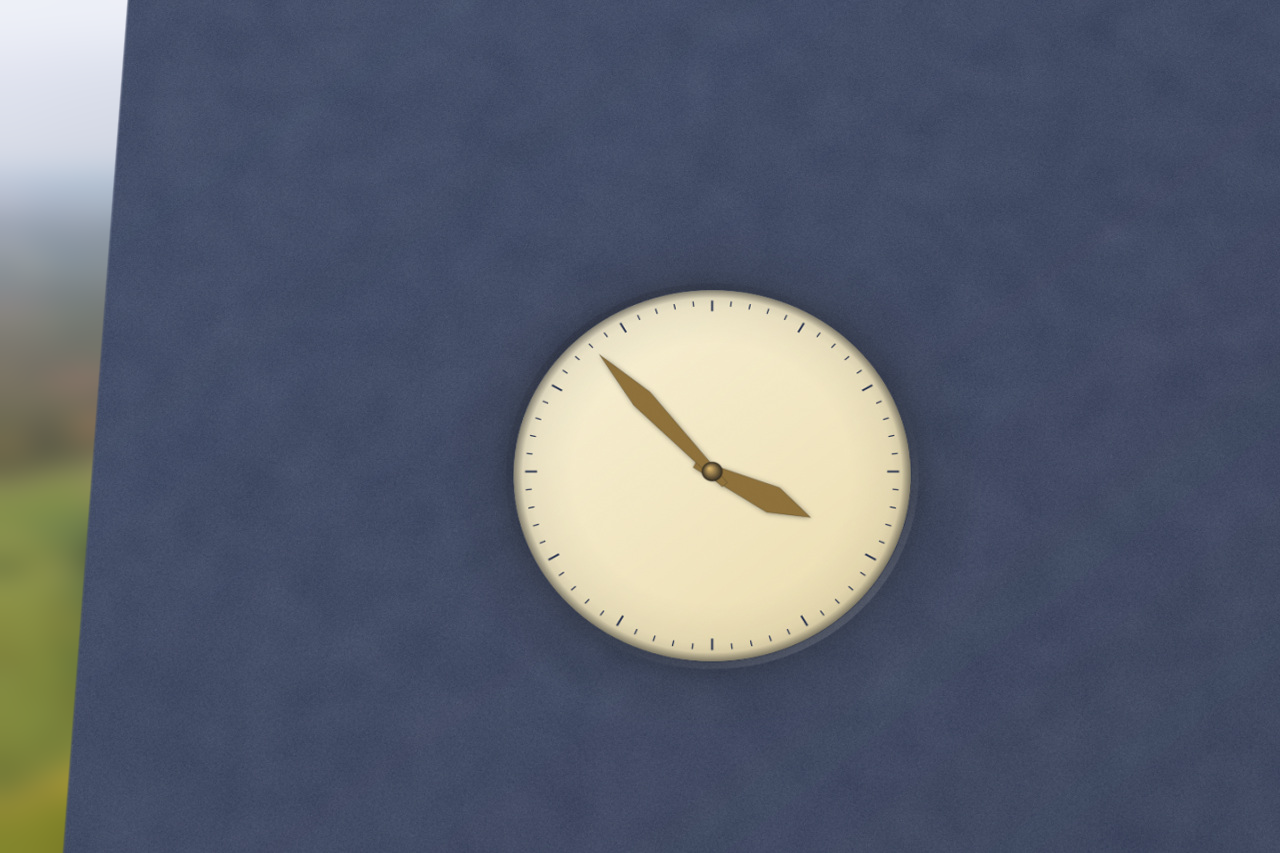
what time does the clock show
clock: 3:53
